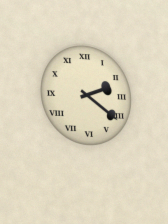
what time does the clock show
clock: 2:21
